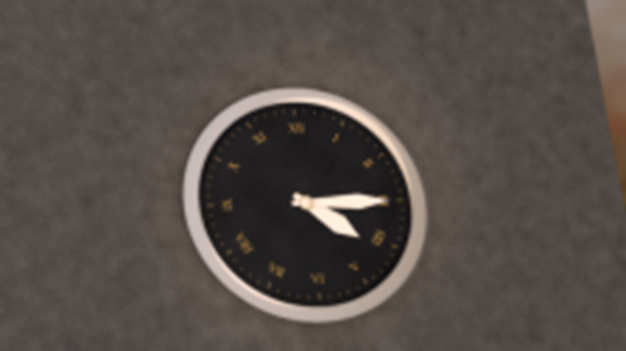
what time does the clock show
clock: 4:15
